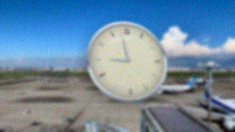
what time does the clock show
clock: 8:58
